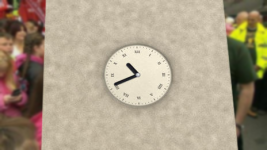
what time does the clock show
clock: 10:41
